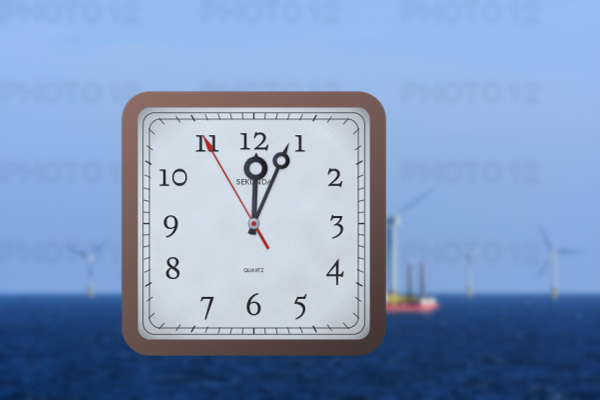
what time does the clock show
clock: 12:03:55
